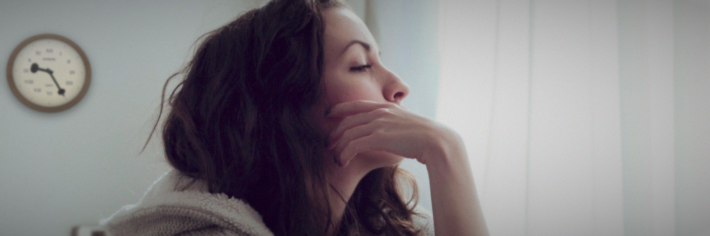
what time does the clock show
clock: 9:25
